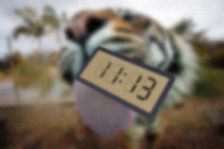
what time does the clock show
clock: 11:13
